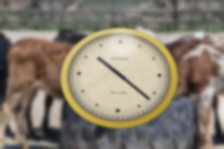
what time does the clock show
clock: 10:22
